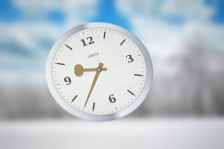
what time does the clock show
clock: 9:37
